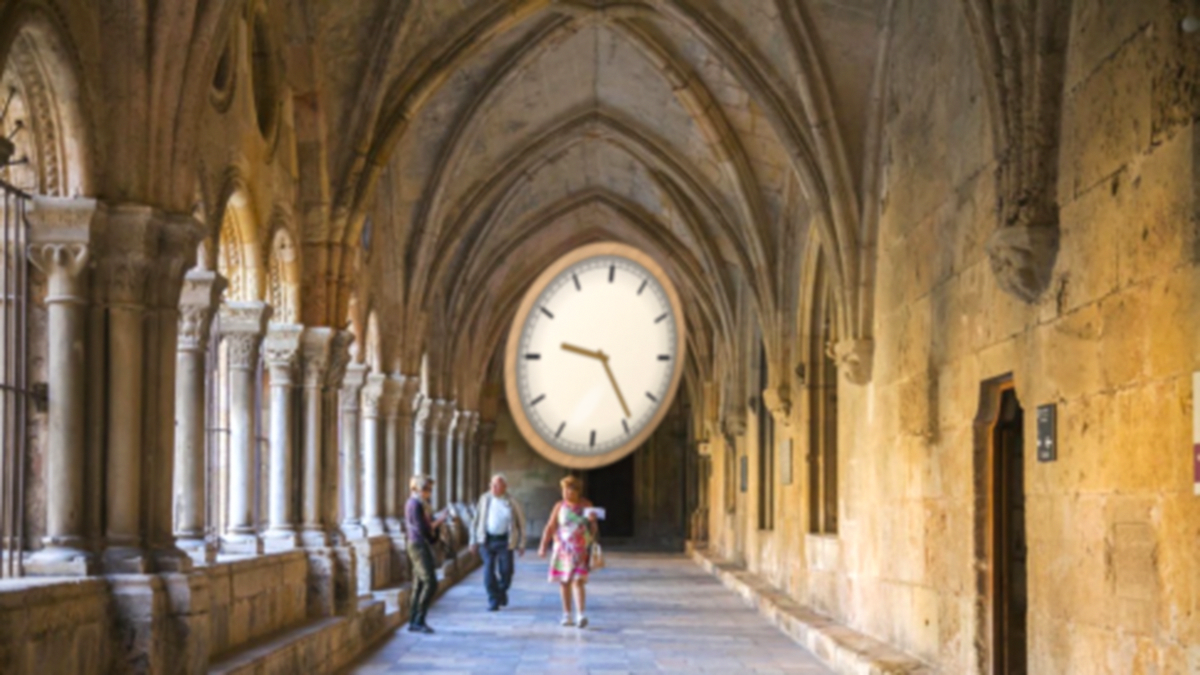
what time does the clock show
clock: 9:24
